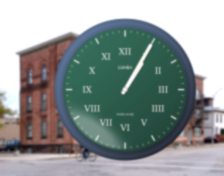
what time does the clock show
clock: 1:05
